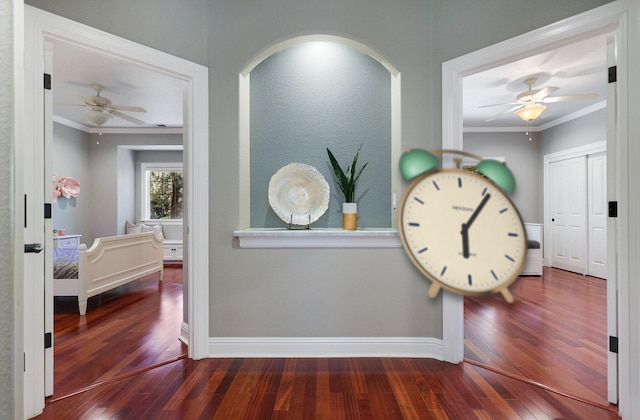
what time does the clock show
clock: 6:06
